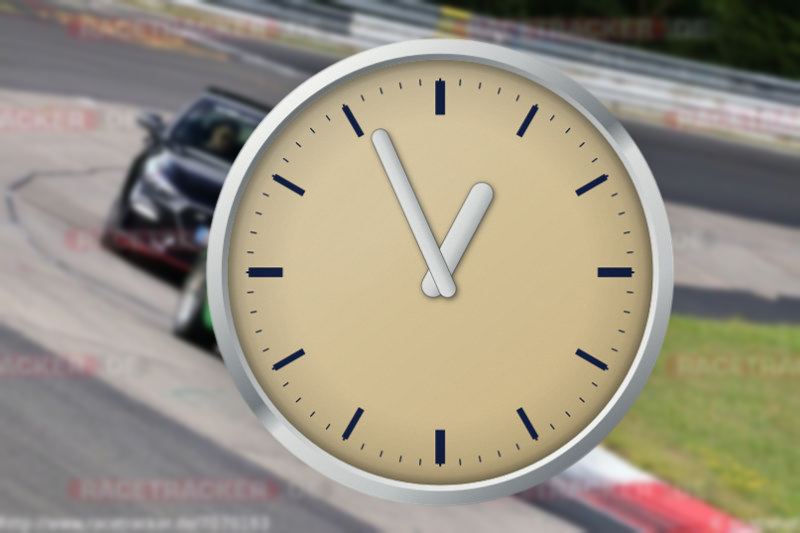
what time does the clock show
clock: 12:56
